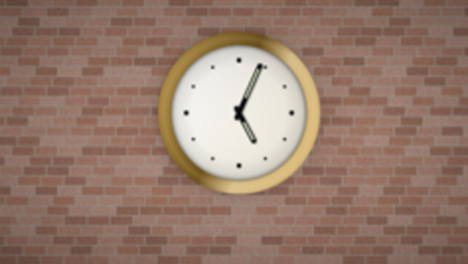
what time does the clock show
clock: 5:04
